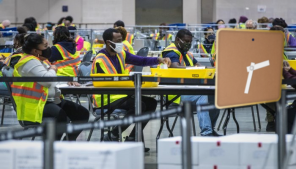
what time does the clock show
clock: 2:32
